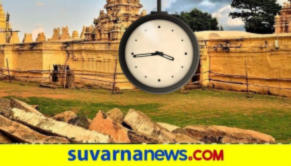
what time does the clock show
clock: 3:44
